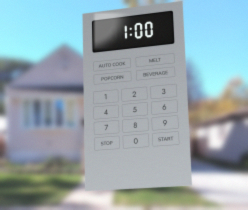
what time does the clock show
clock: 1:00
